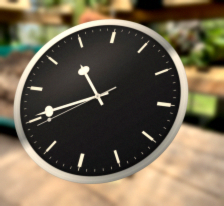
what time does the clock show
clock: 10:40:39
